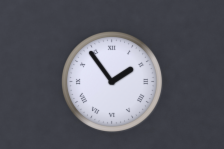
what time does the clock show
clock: 1:54
